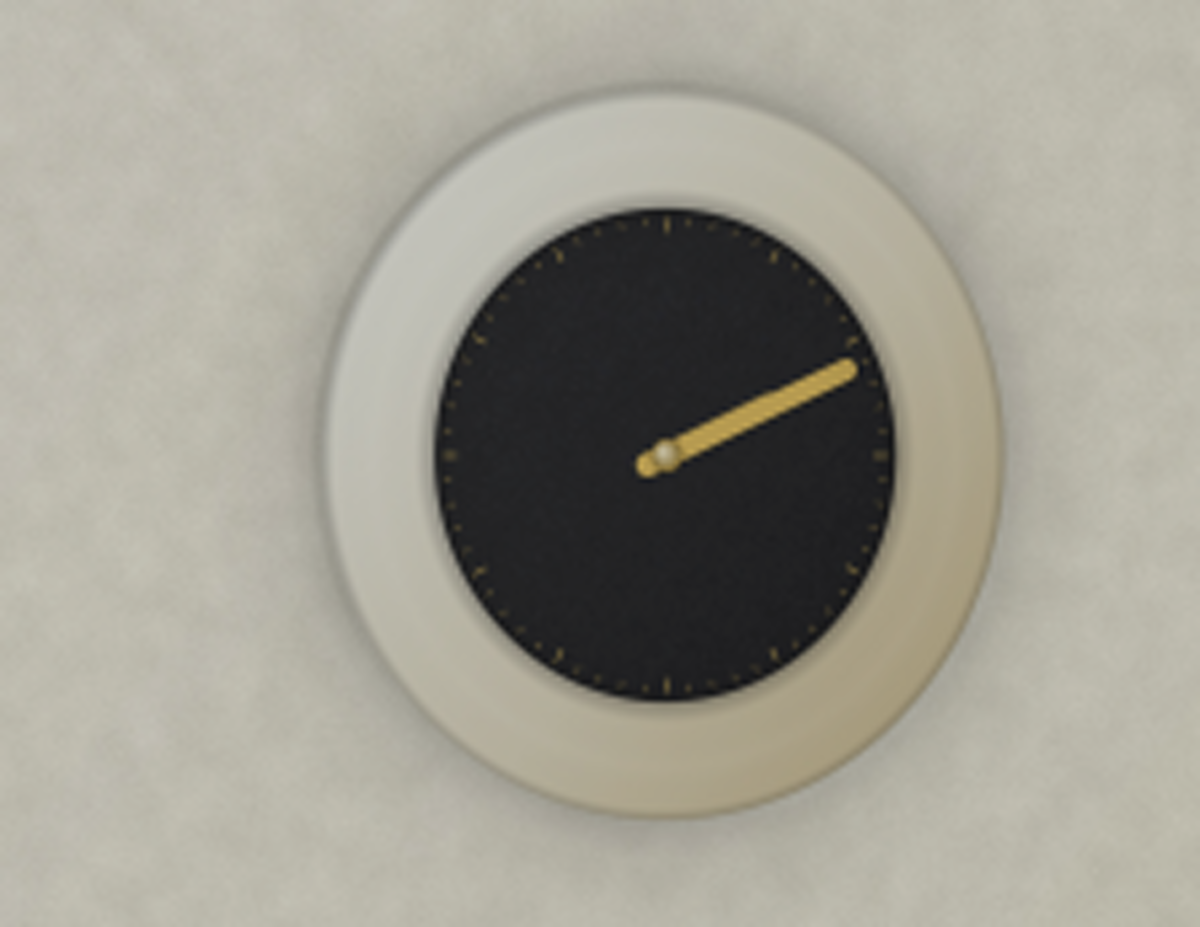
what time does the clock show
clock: 2:11
